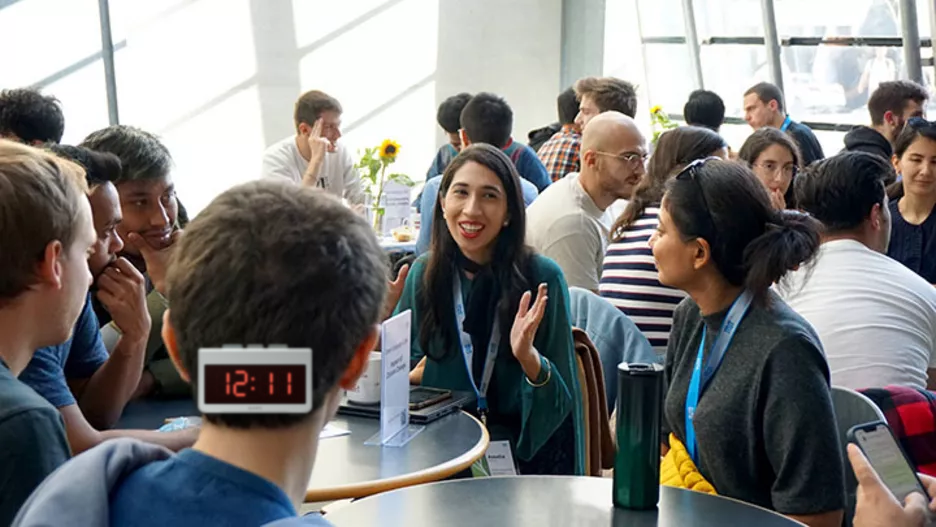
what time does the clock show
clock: 12:11
